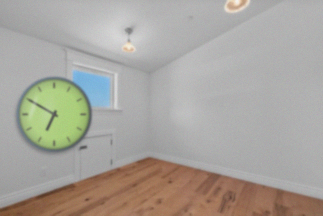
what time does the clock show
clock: 6:50
